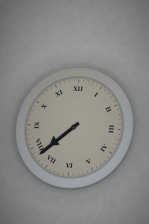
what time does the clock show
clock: 7:38
